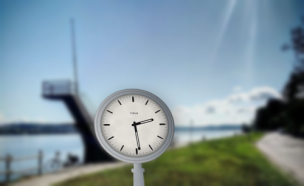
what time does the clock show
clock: 2:29
